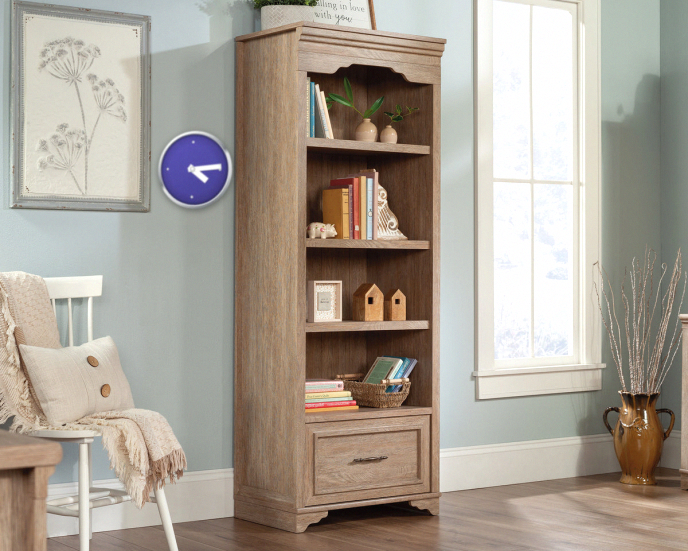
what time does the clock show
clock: 4:14
